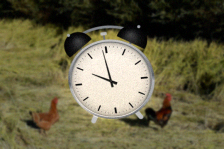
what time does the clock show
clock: 9:59
